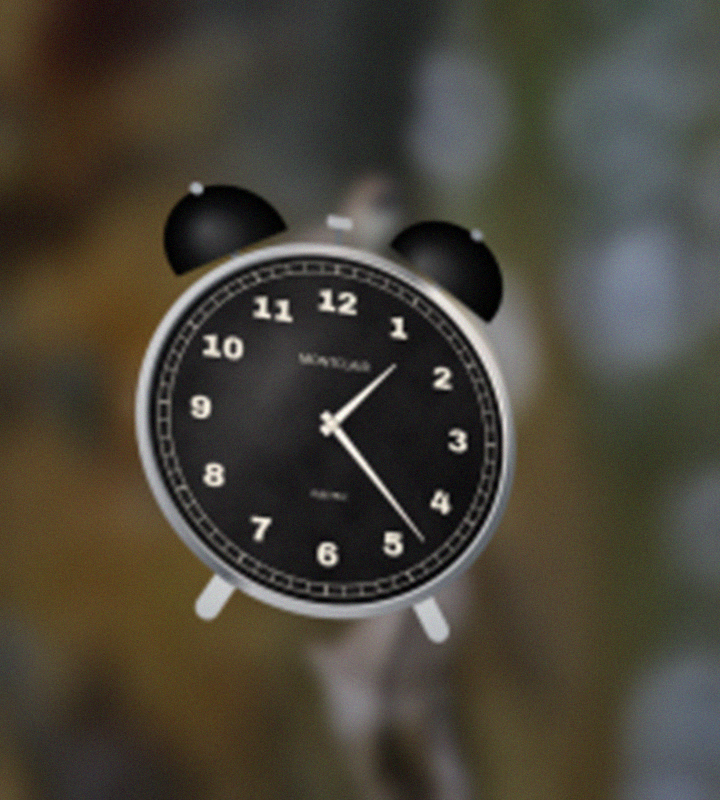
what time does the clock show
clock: 1:23
